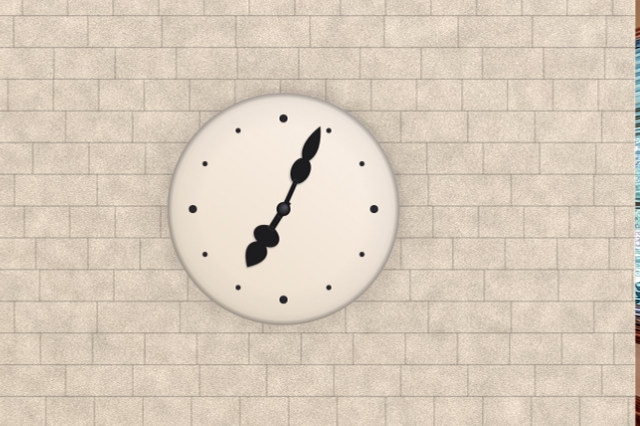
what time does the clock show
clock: 7:04
